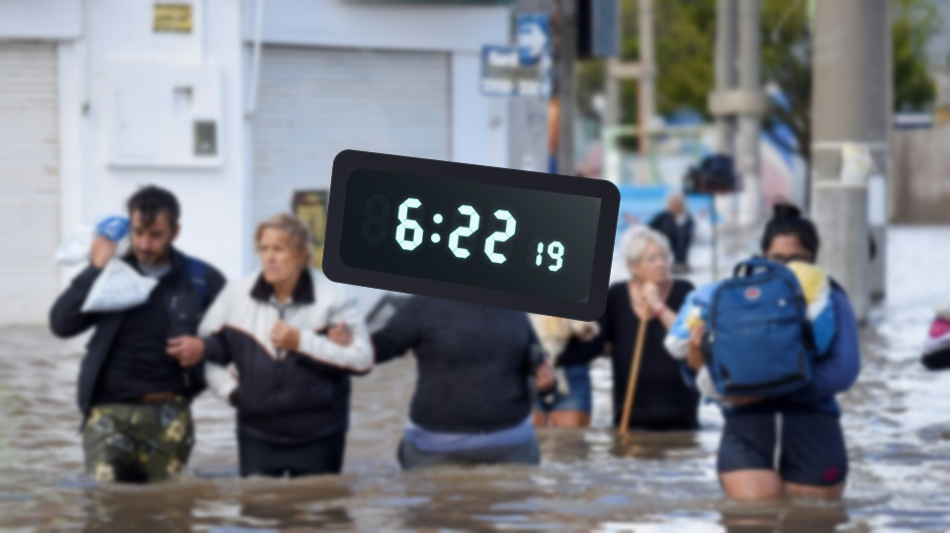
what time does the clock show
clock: 6:22:19
